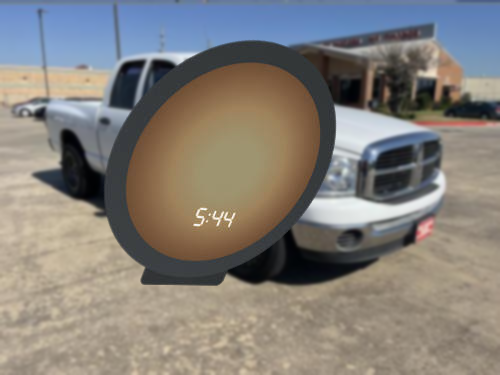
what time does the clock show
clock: 5:44
